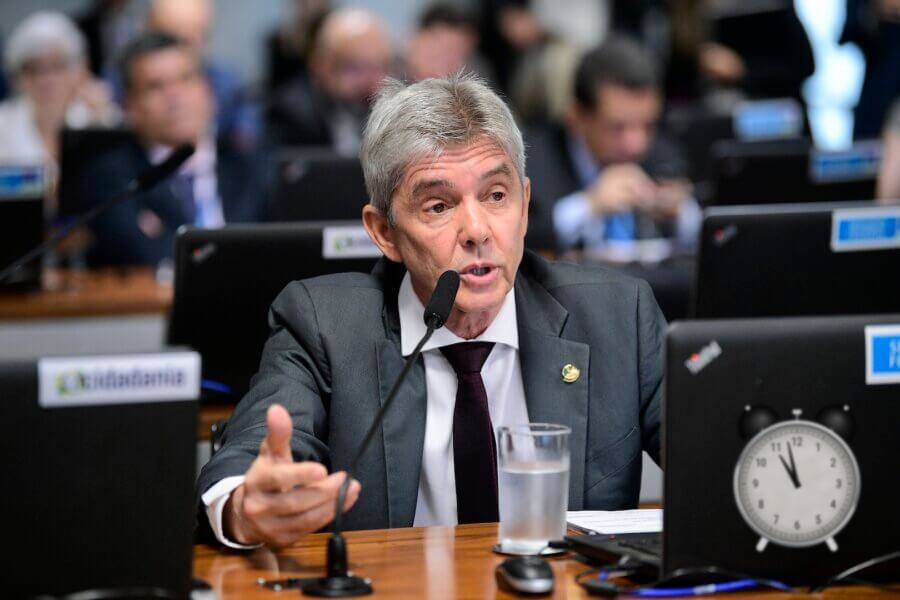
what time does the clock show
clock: 10:58
